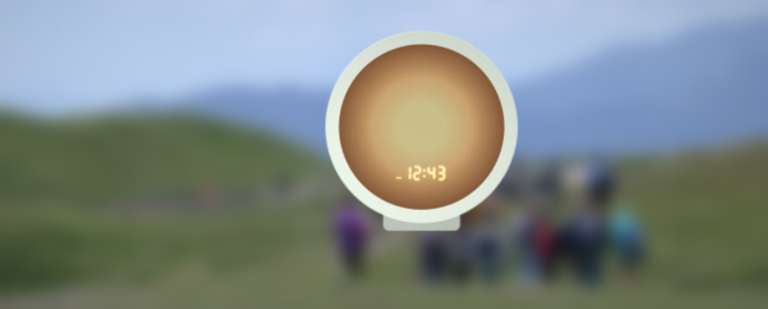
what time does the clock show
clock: 12:43
